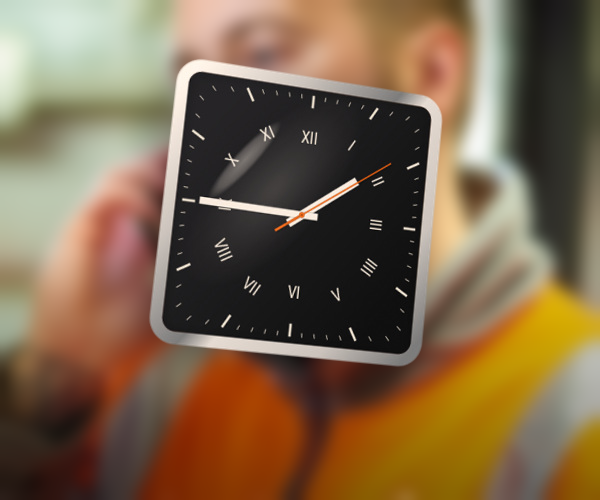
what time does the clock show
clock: 1:45:09
